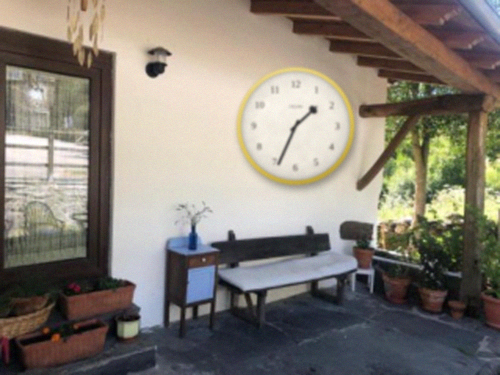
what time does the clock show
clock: 1:34
